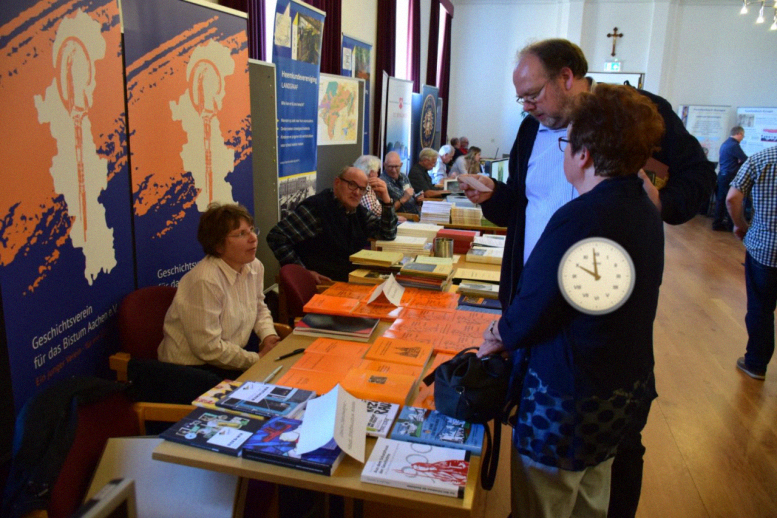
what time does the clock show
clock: 9:59
